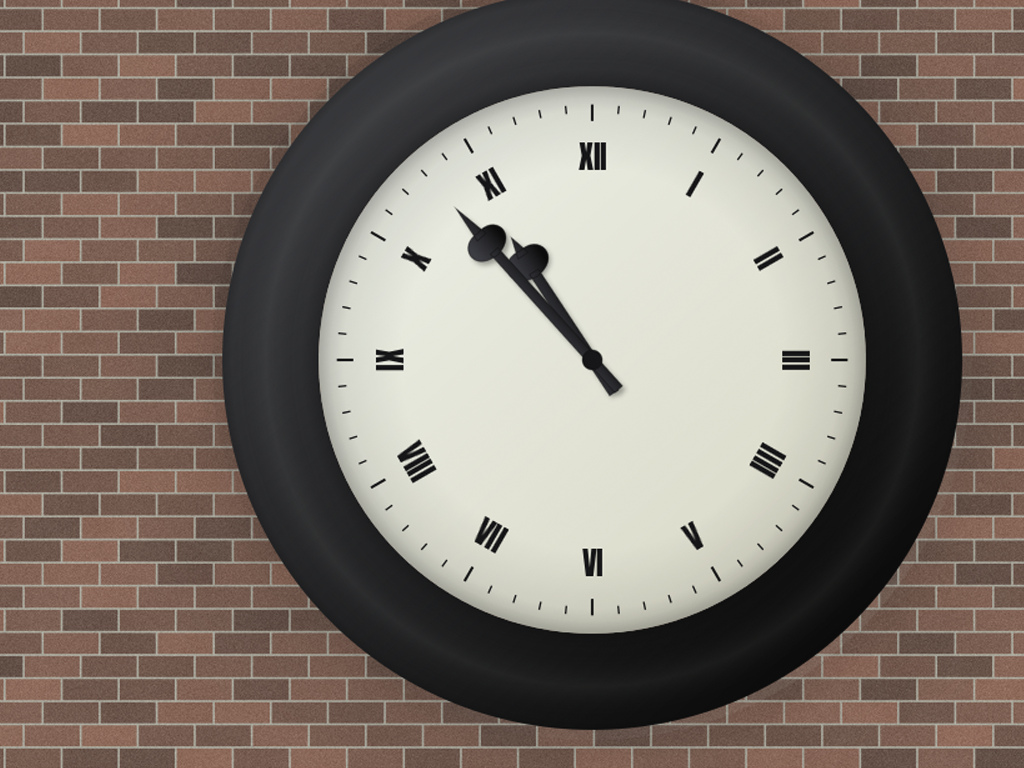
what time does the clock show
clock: 10:53
